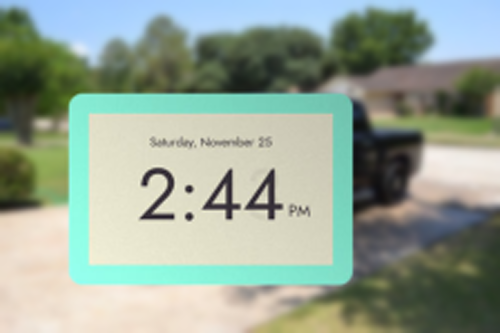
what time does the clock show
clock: 2:44
